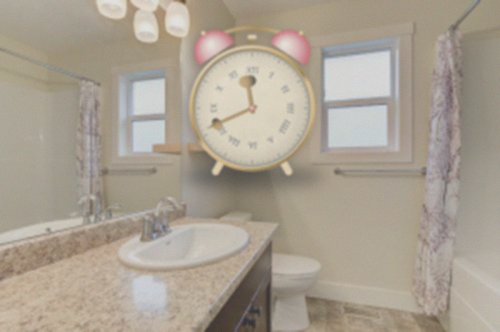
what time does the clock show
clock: 11:41
